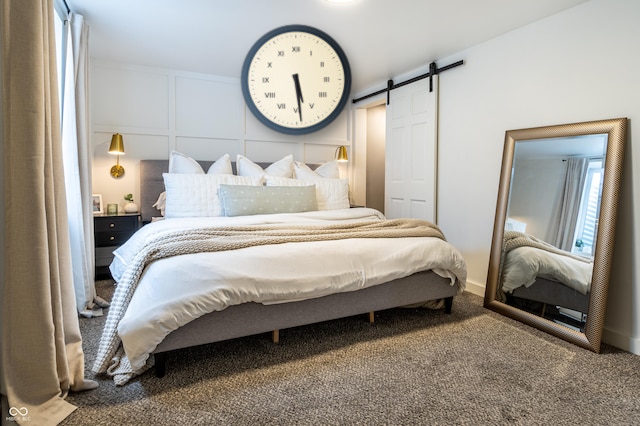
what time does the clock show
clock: 5:29
